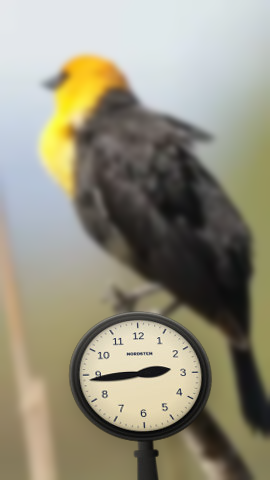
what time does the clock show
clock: 2:44
